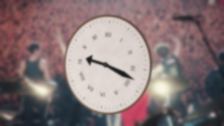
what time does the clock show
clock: 9:18
